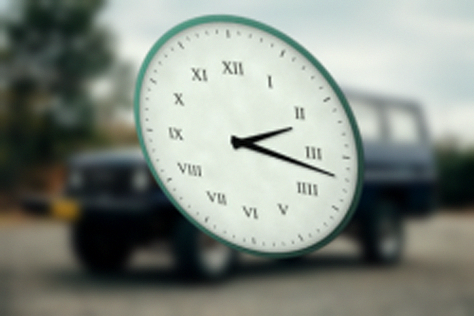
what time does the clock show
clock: 2:17
